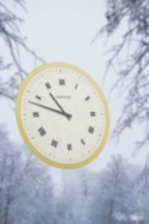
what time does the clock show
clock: 10:48
